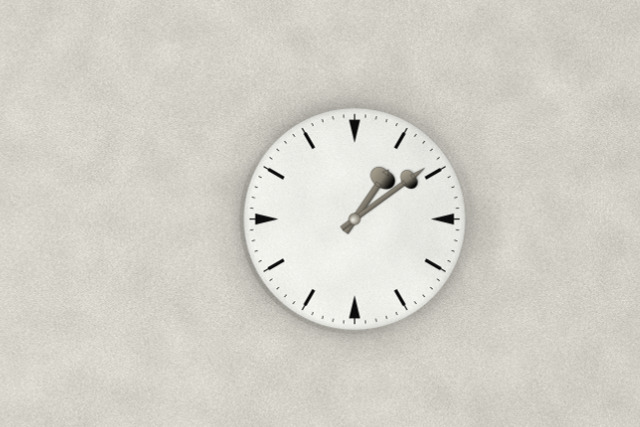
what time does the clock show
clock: 1:09
